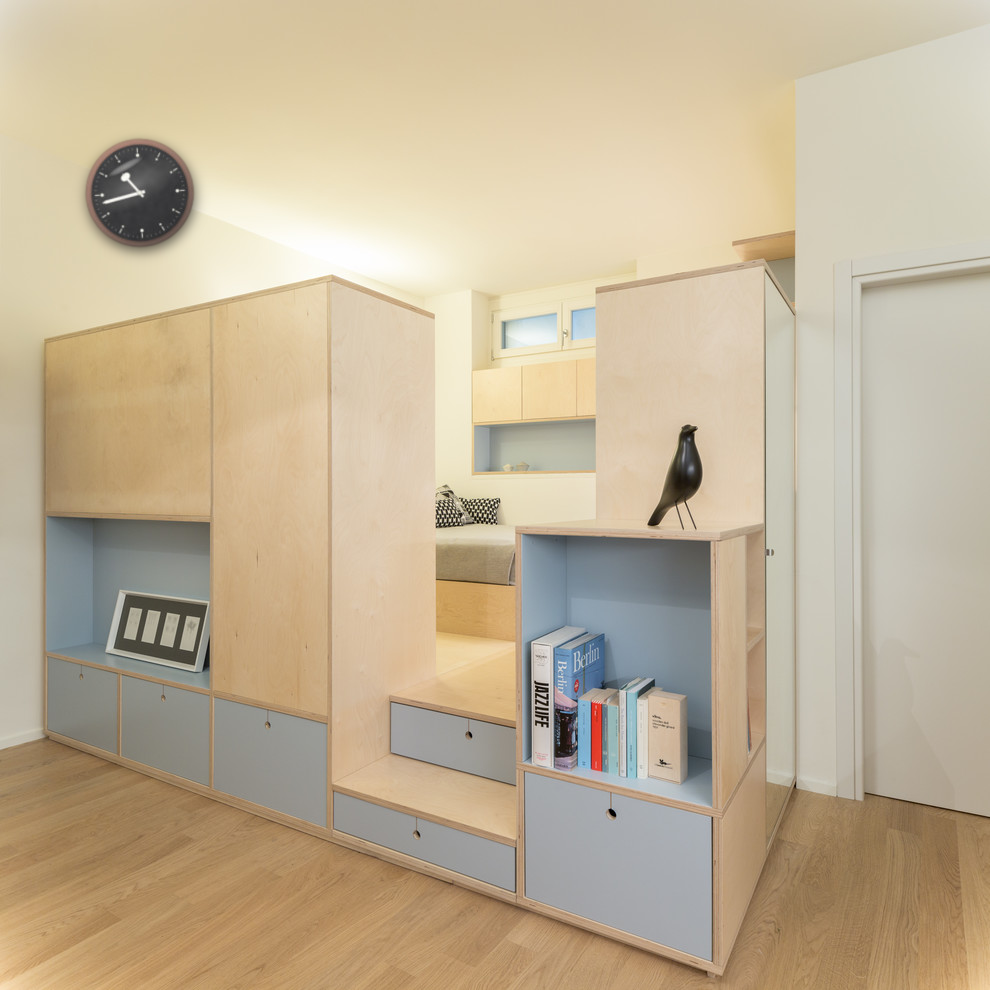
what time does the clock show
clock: 10:43
